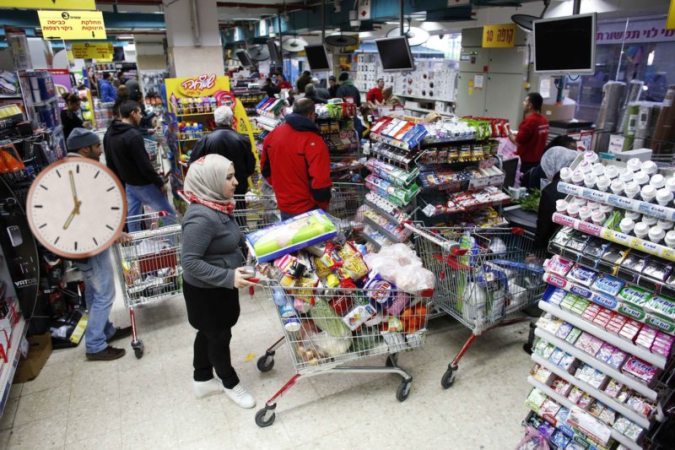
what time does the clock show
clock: 6:58
